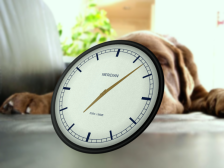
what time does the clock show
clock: 7:07
